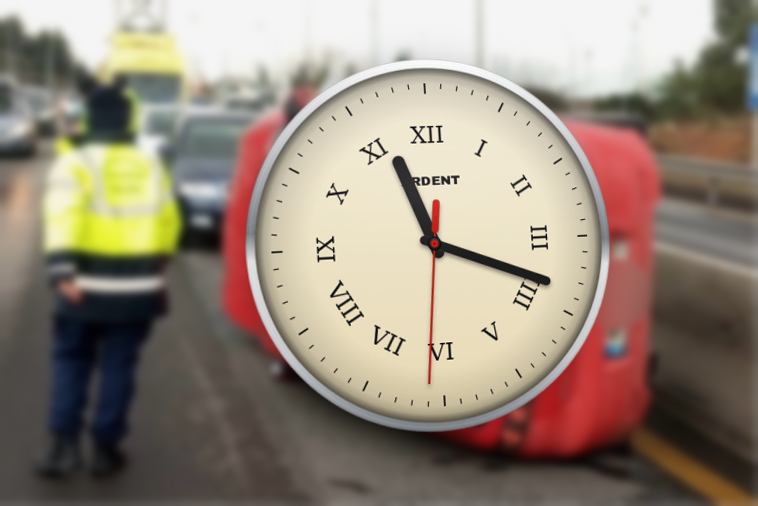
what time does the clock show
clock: 11:18:31
